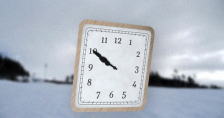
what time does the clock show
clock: 9:50
